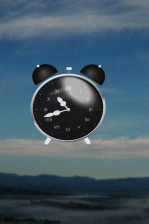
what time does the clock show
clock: 10:42
